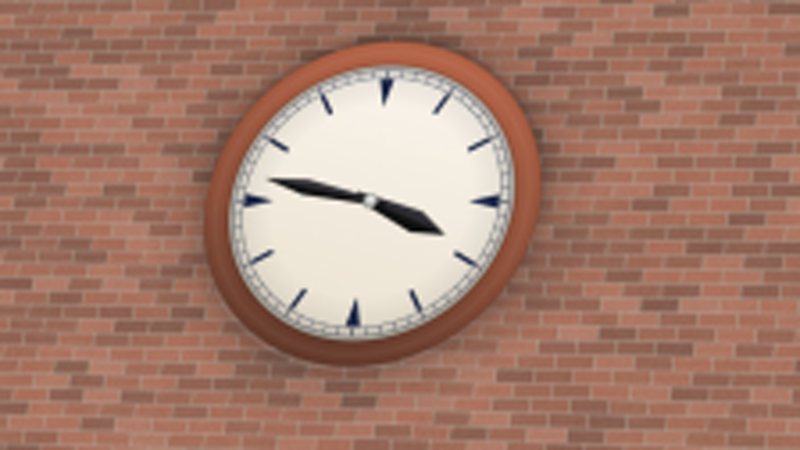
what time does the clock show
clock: 3:47
